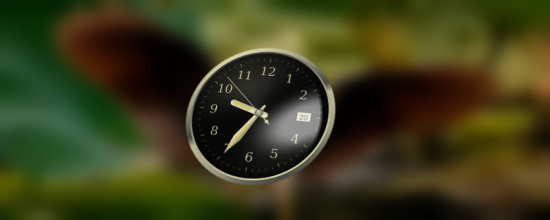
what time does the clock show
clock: 9:34:52
